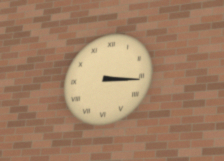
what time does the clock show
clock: 3:16
